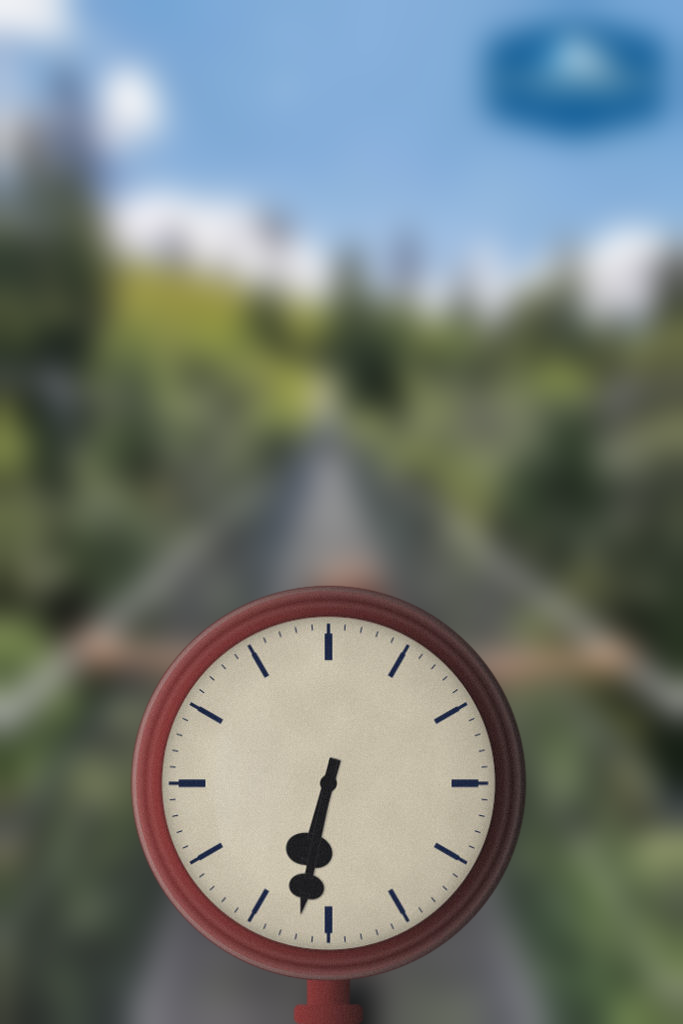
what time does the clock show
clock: 6:32
